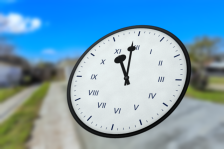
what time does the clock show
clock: 10:59
